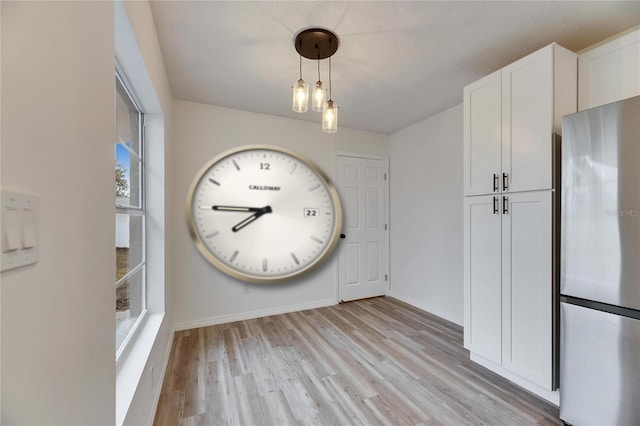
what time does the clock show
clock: 7:45
